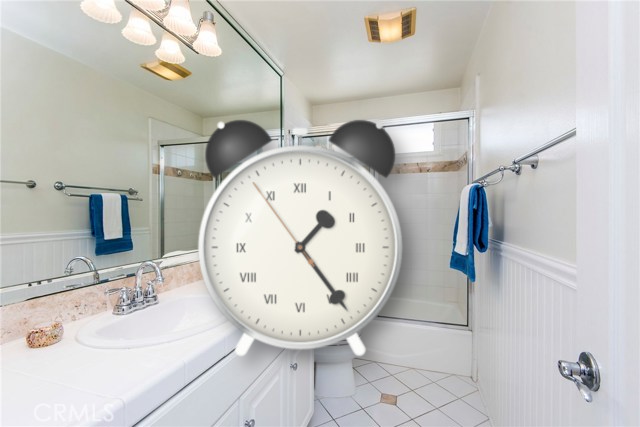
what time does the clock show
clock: 1:23:54
